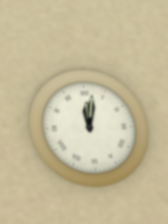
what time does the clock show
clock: 12:02
